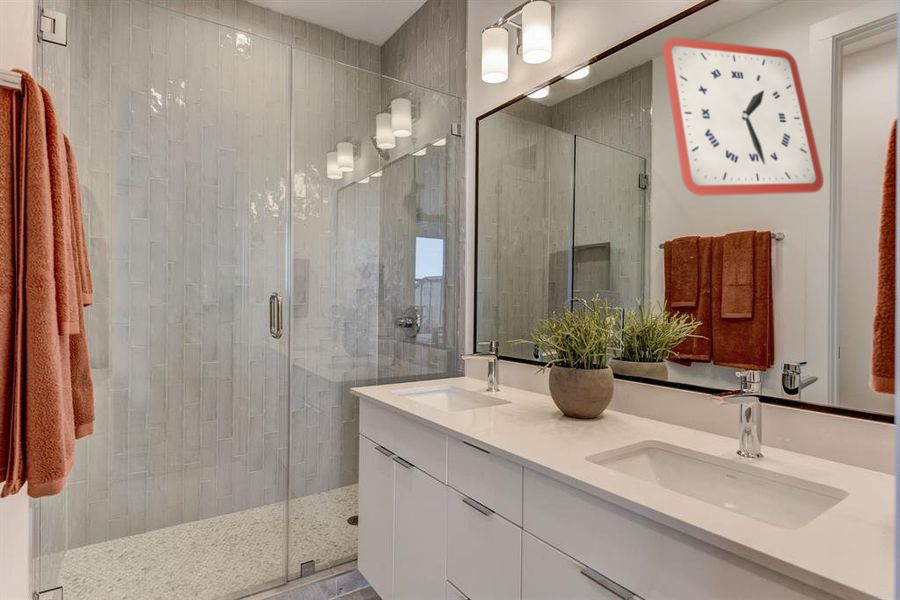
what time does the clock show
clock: 1:28
